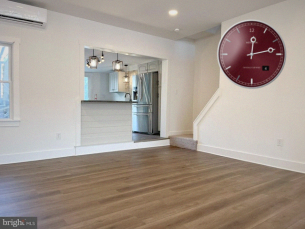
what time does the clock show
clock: 12:13
